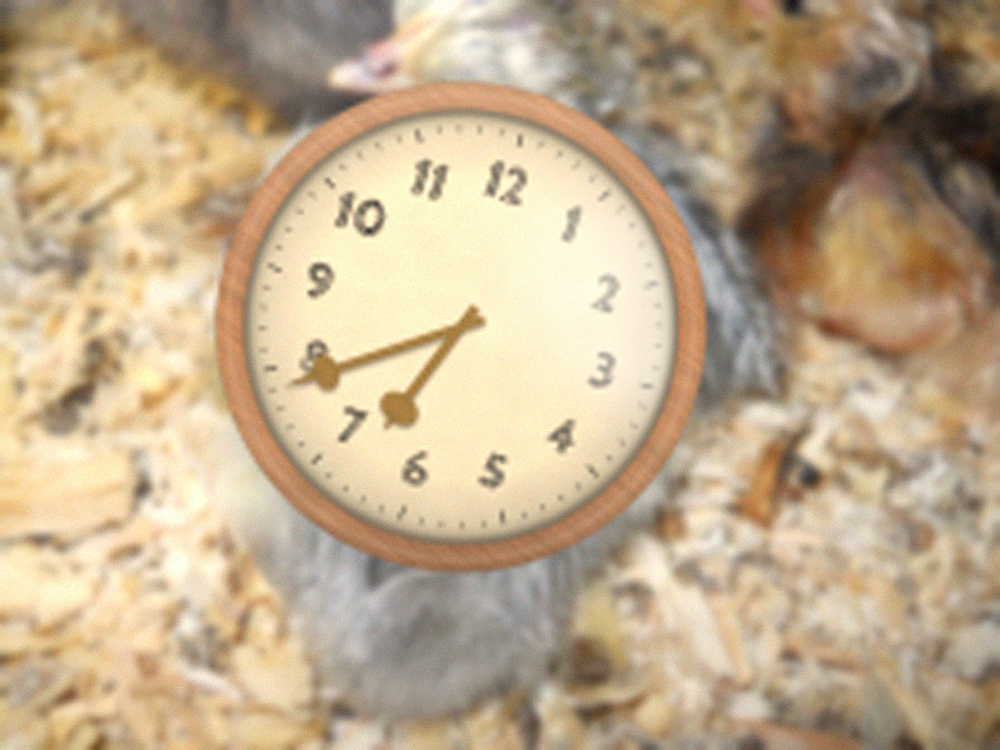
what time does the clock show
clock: 6:39
